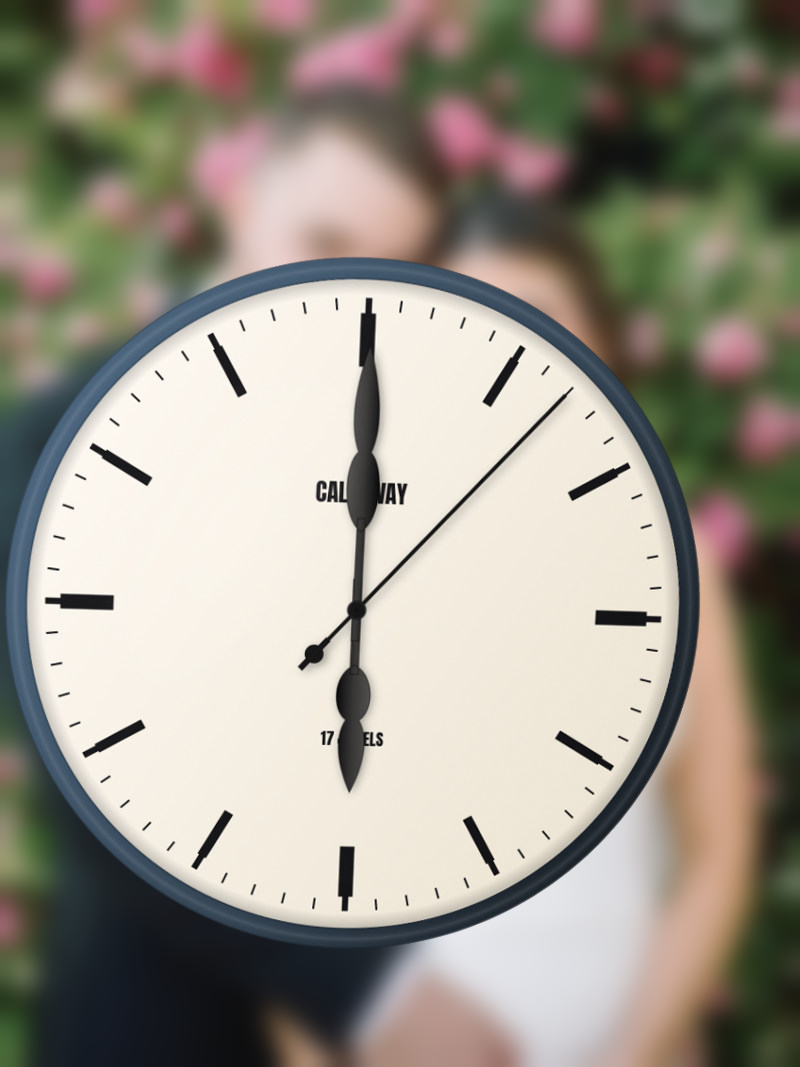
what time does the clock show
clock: 6:00:07
